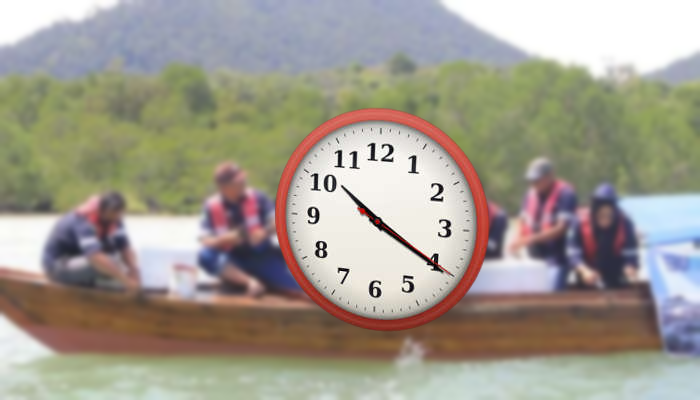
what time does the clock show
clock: 10:20:20
